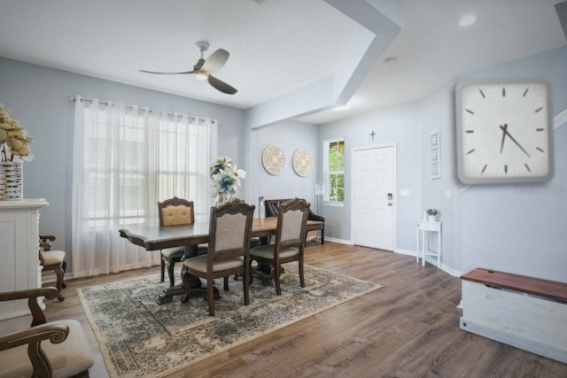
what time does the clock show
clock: 6:23
